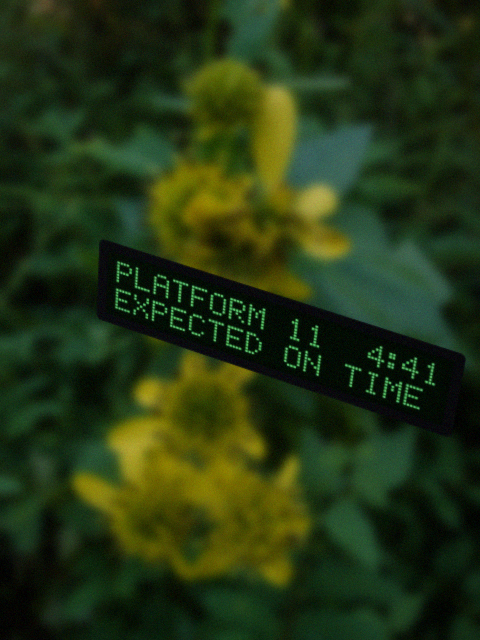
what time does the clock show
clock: 4:41
